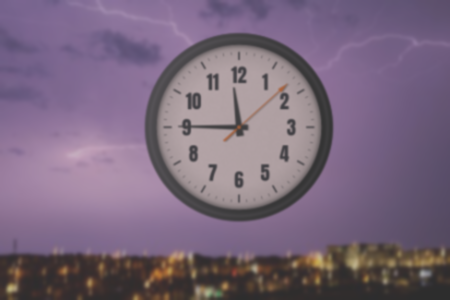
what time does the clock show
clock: 11:45:08
